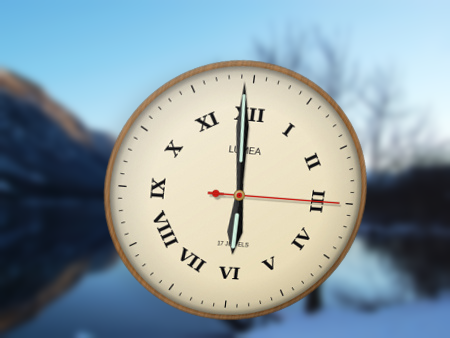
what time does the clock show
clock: 5:59:15
